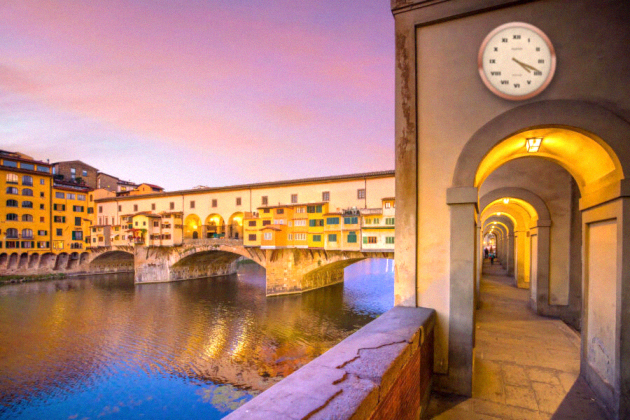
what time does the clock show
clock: 4:19
